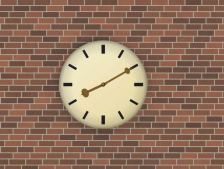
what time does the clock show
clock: 8:10
